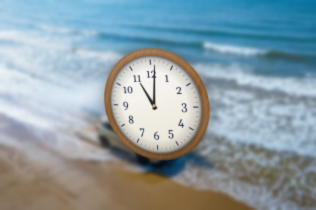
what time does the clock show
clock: 11:01
